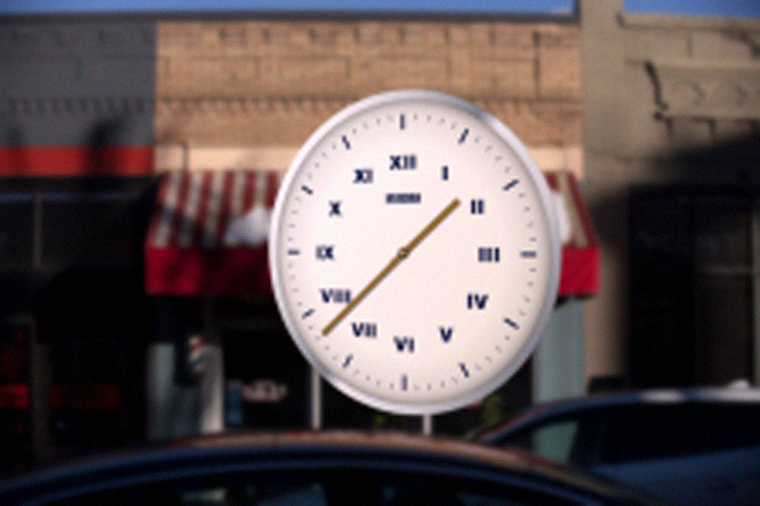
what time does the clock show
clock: 1:38
